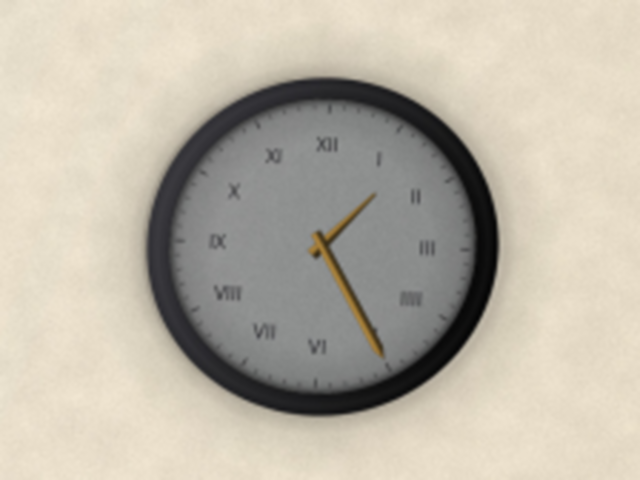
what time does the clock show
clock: 1:25
